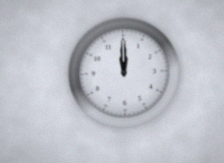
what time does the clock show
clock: 12:00
